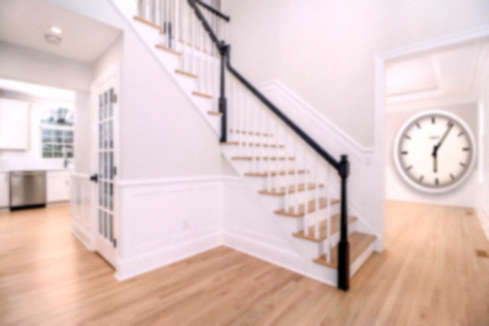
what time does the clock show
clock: 6:06
